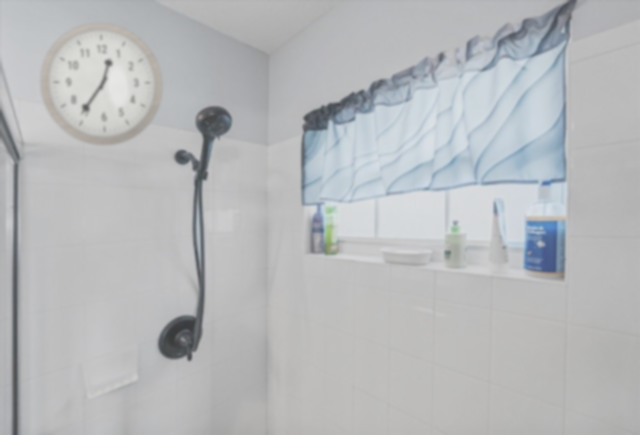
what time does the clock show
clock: 12:36
